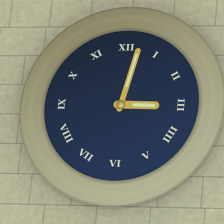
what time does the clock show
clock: 3:02
